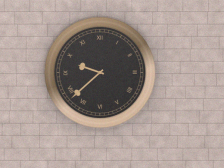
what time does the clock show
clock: 9:38
